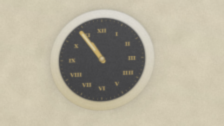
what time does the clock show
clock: 10:54
